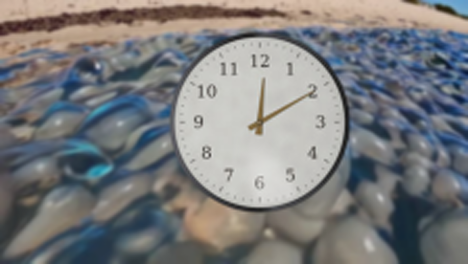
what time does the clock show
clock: 12:10
